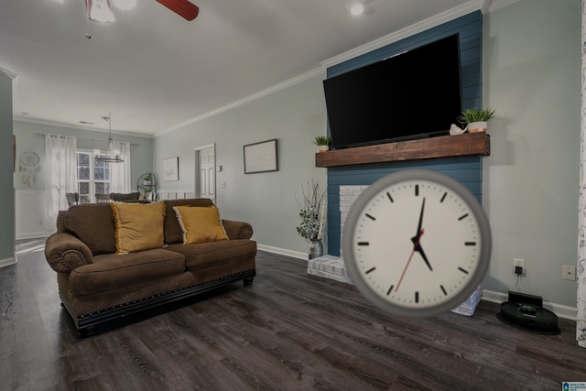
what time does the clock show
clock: 5:01:34
